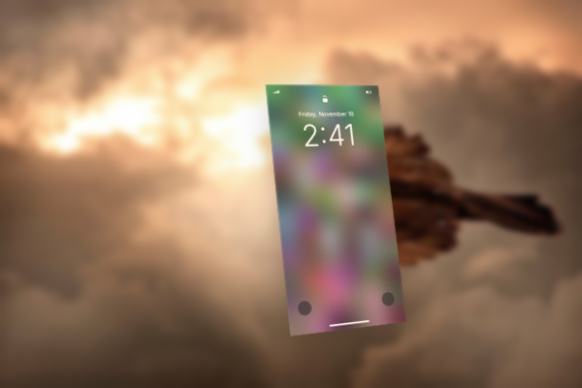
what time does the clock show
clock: 2:41
